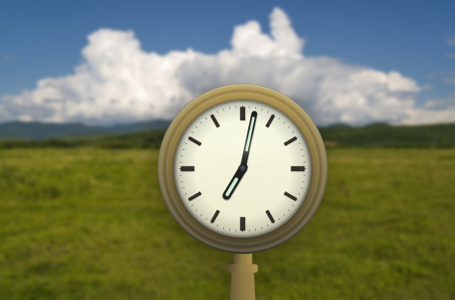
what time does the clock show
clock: 7:02
